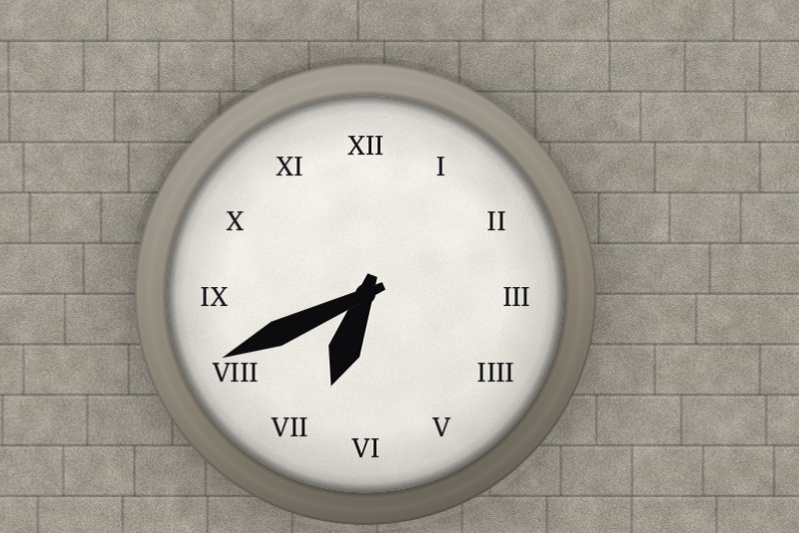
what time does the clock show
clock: 6:41
